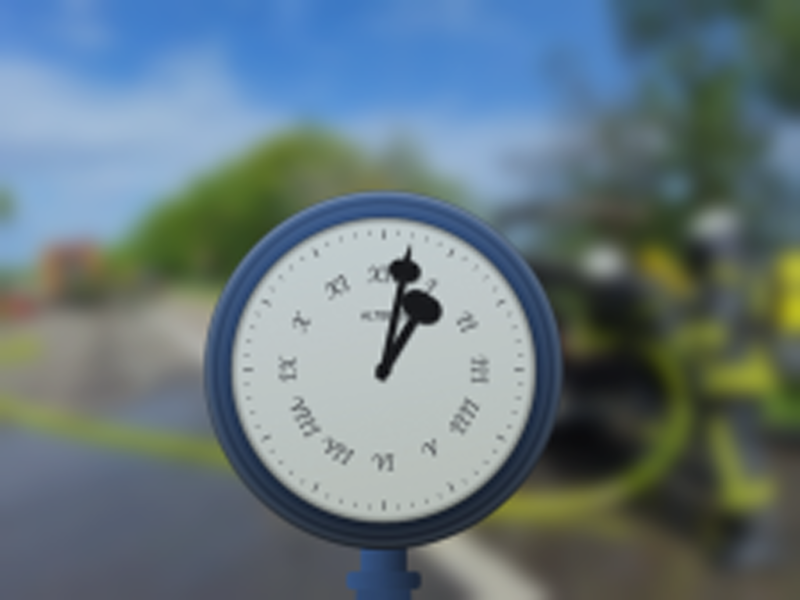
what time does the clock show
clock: 1:02
